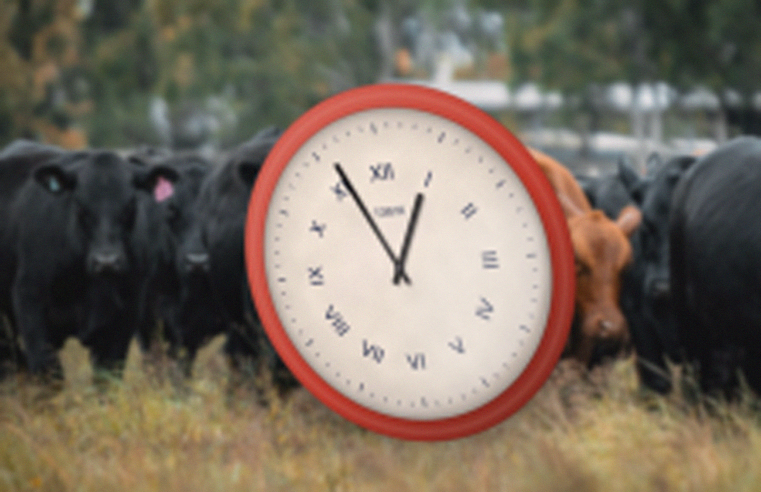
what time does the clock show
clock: 12:56
